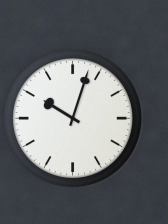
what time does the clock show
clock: 10:03
